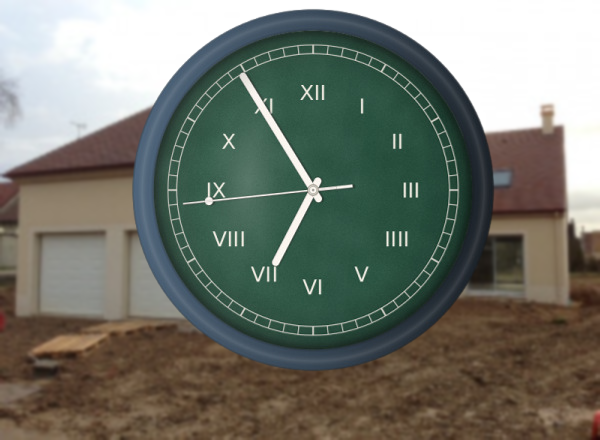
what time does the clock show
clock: 6:54:44
